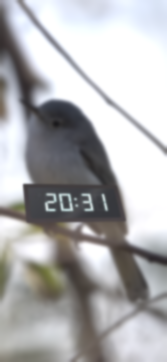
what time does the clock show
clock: 20:31
